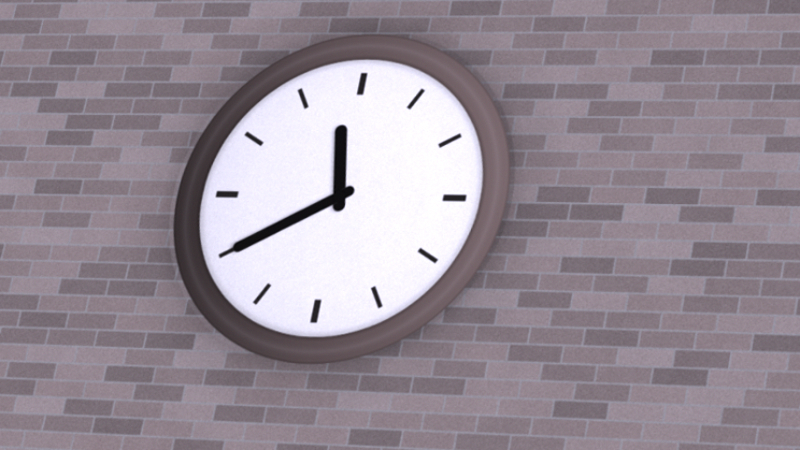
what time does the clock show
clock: 11:40
